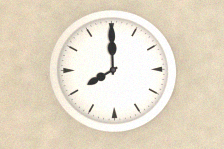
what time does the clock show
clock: 8:00
